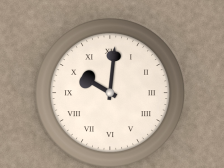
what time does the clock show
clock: 10:01
